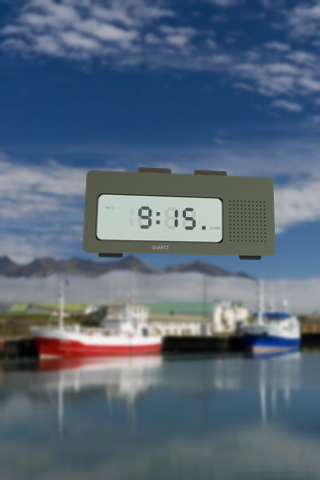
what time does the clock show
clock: 9:15
